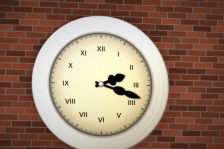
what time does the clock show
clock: 2:18
